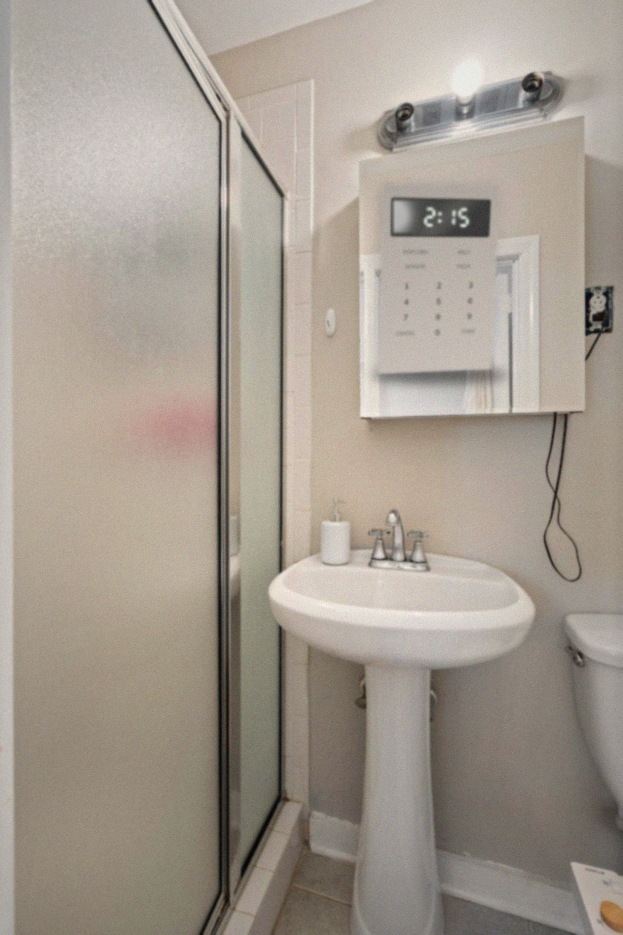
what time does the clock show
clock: 2:15
